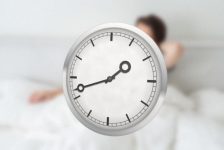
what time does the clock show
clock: 1:42
